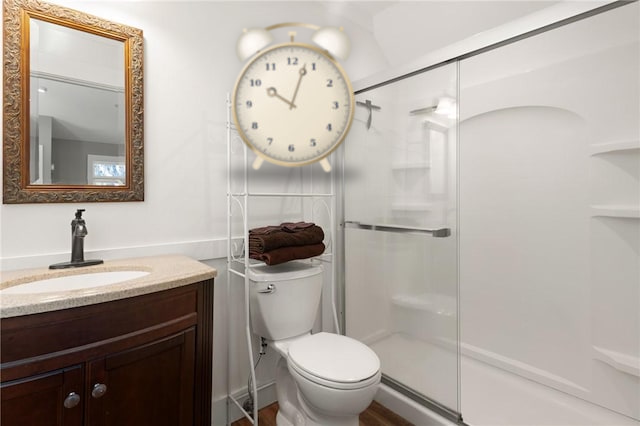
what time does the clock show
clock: 10:03
